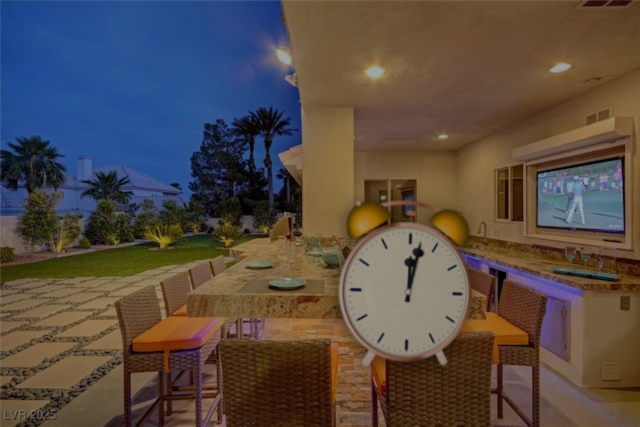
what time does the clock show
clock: 12:02
